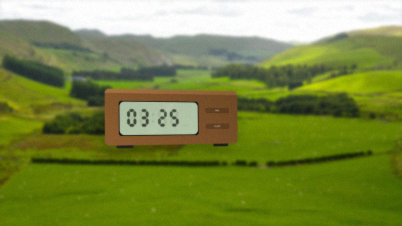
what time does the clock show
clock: 3:25
